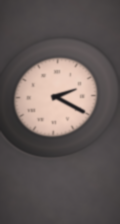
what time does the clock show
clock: 2:20
